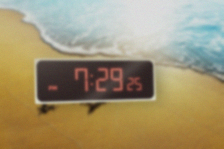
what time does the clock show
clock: 7:29:25
